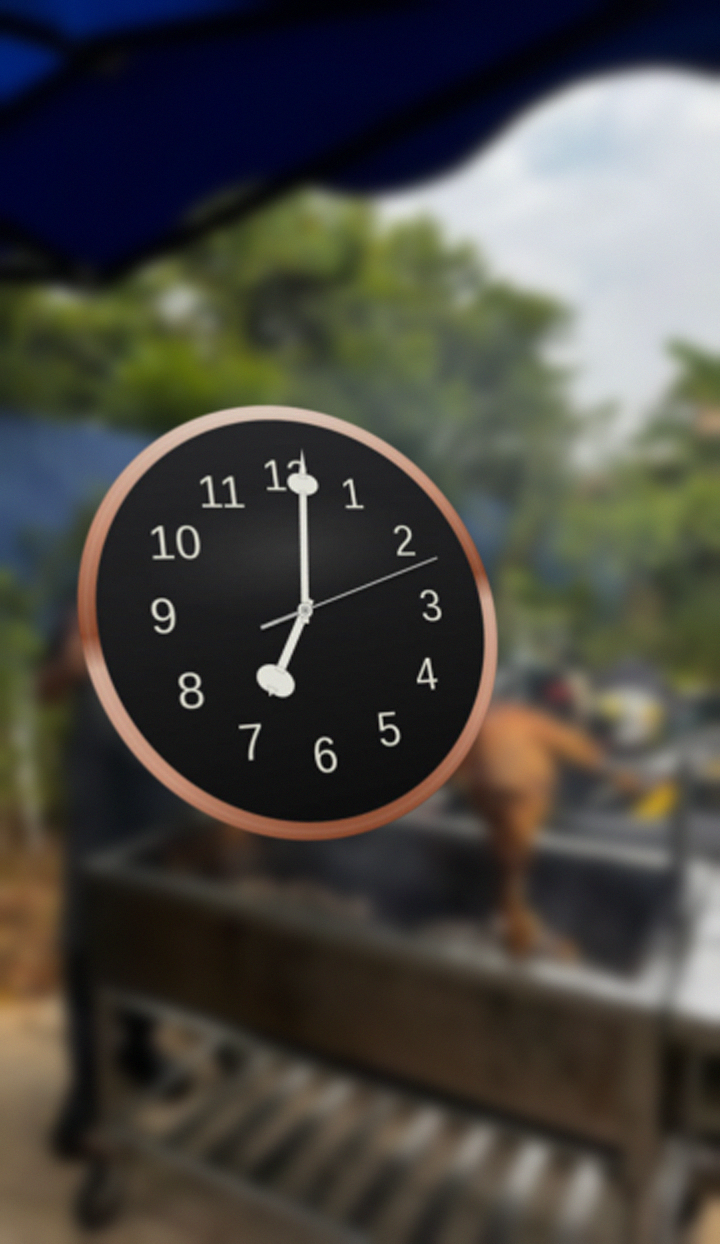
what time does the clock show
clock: 7:01:12
